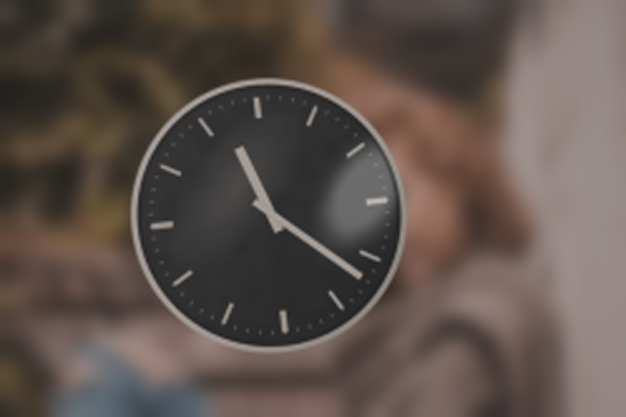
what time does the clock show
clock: 11:22
